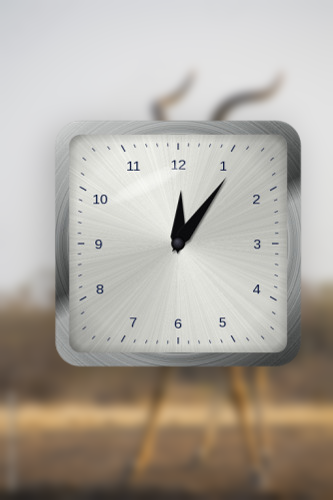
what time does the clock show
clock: 12:06
